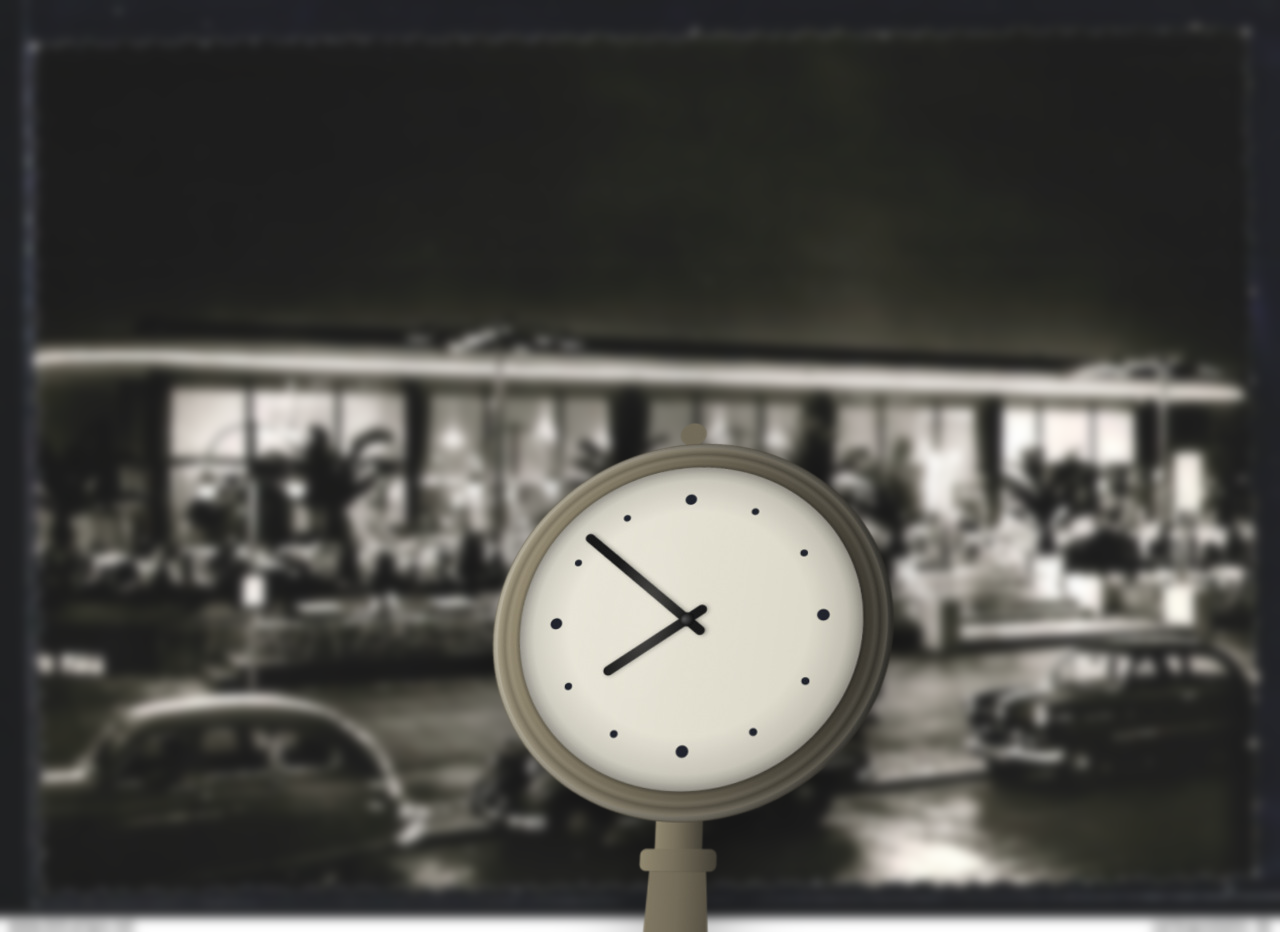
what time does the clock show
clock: 7:52
